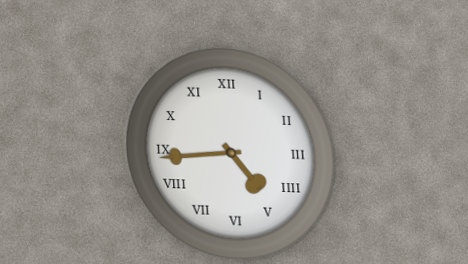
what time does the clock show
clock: 4:44
